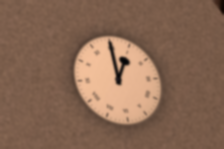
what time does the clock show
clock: 1:00
